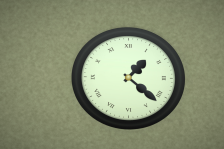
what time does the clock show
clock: 1:22
